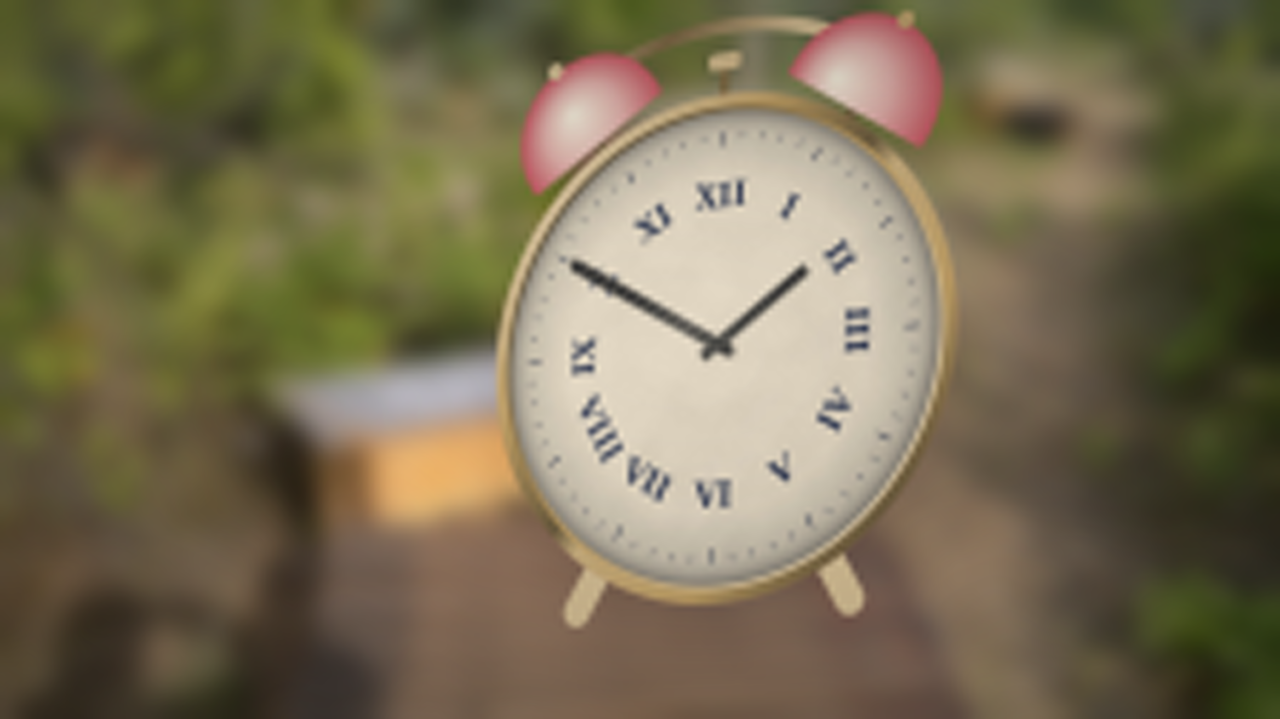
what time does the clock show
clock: 1:50
